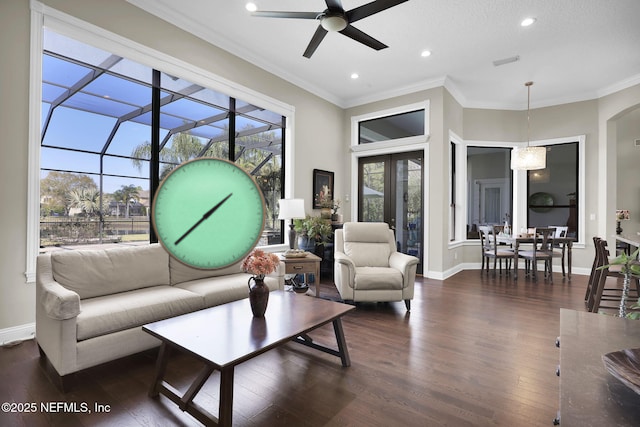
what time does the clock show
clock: 1:38
